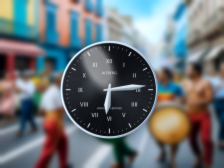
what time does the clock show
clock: 6:14
